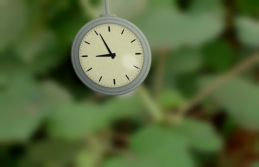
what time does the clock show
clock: 8:56
